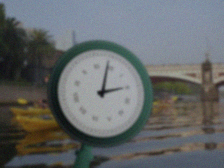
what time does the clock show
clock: 1:59
